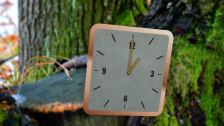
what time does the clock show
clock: 1:00
